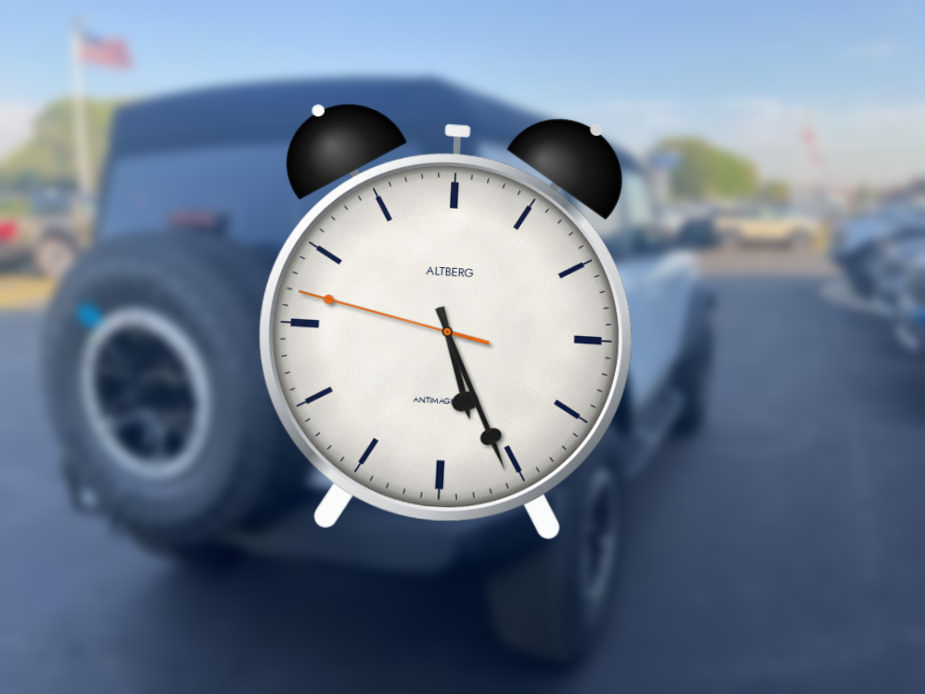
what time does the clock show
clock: 5:25:47
